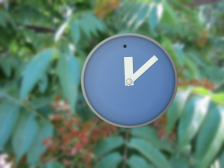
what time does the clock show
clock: 12:09
